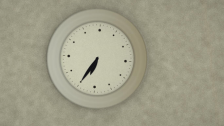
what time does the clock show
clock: 6:35
